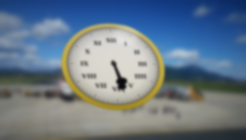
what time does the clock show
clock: 5:28
